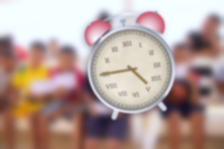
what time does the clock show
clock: 4:45
